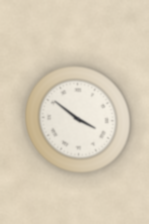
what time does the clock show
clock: 3:51
